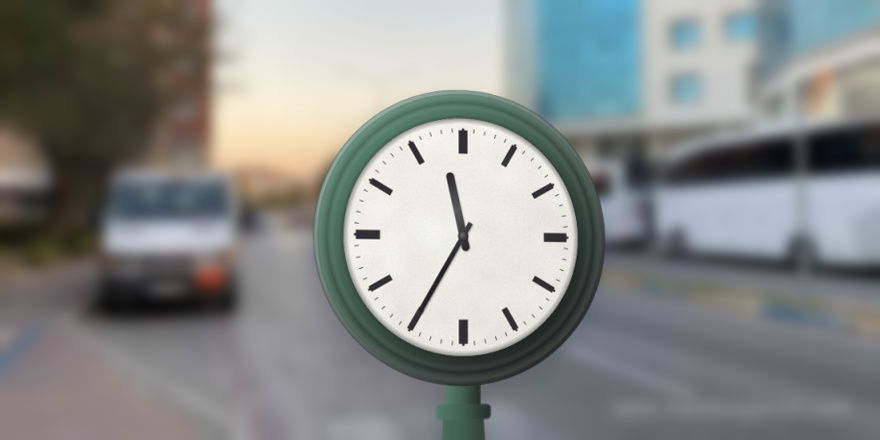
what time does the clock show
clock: 11:35
